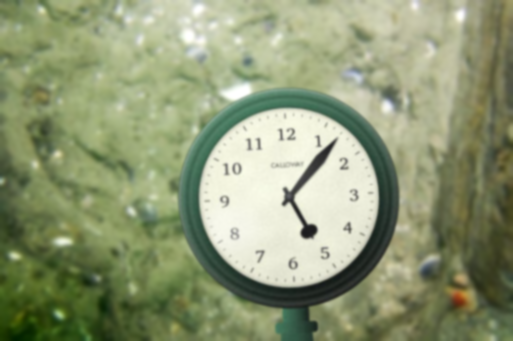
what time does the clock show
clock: 5:07
